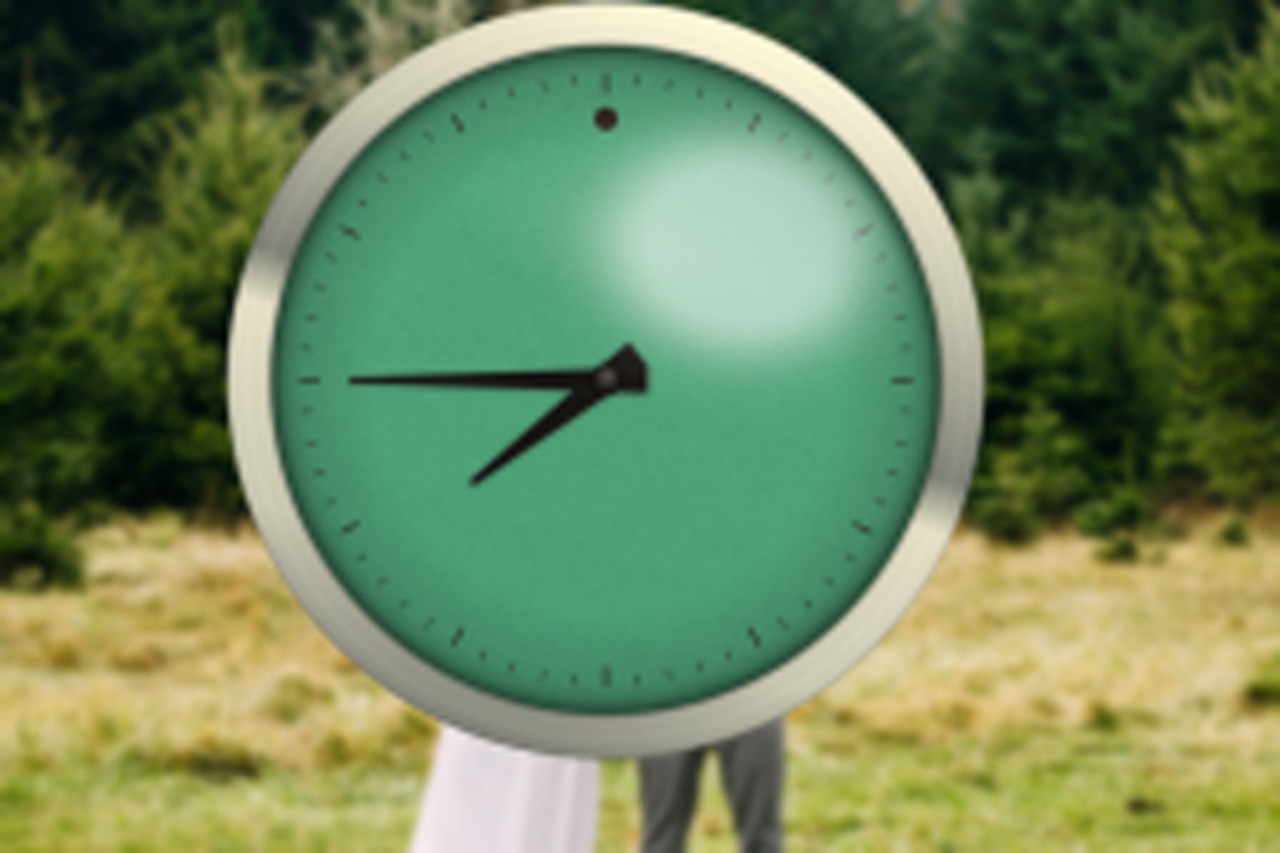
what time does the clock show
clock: 7:45
